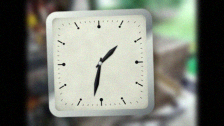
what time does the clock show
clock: 1:32
